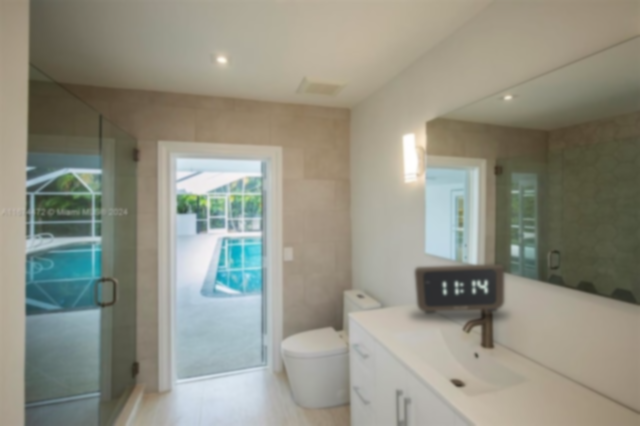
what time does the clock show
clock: 11:14
